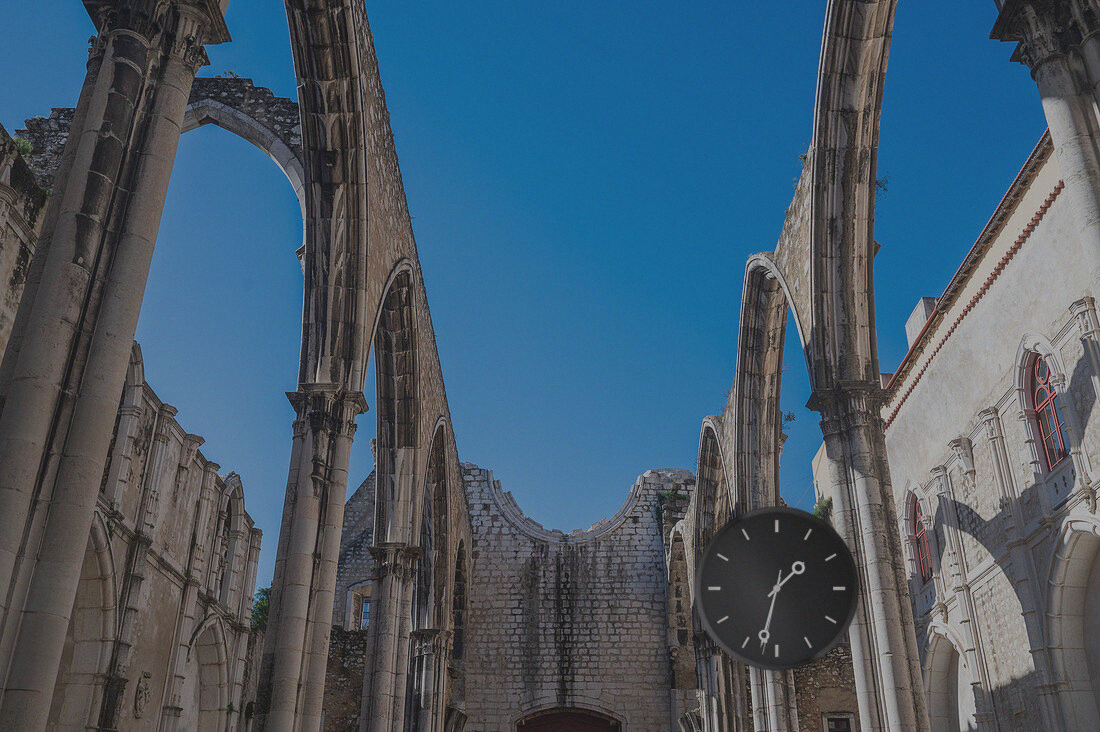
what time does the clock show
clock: 1:32:32
